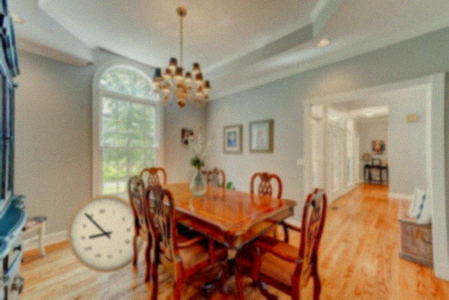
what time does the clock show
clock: 8:54
